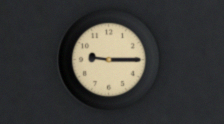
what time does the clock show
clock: 9:15
